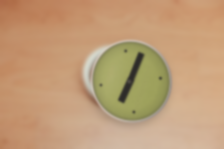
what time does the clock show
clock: 7:05
